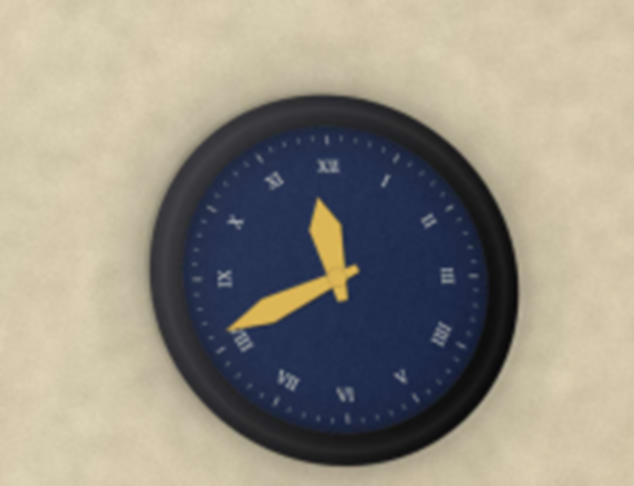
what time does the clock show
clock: 11:41
